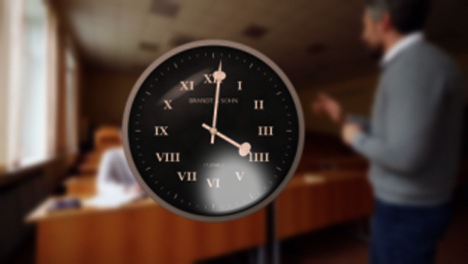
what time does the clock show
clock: 4:01
